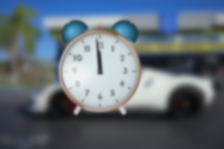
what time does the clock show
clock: 11:59
